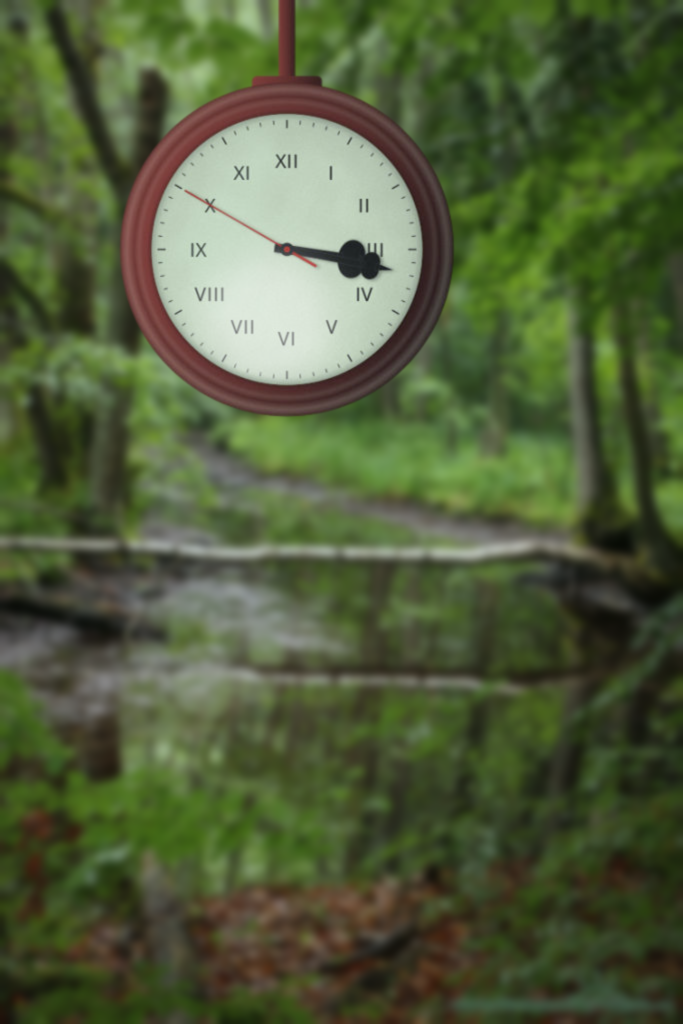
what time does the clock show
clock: 3:16:50
